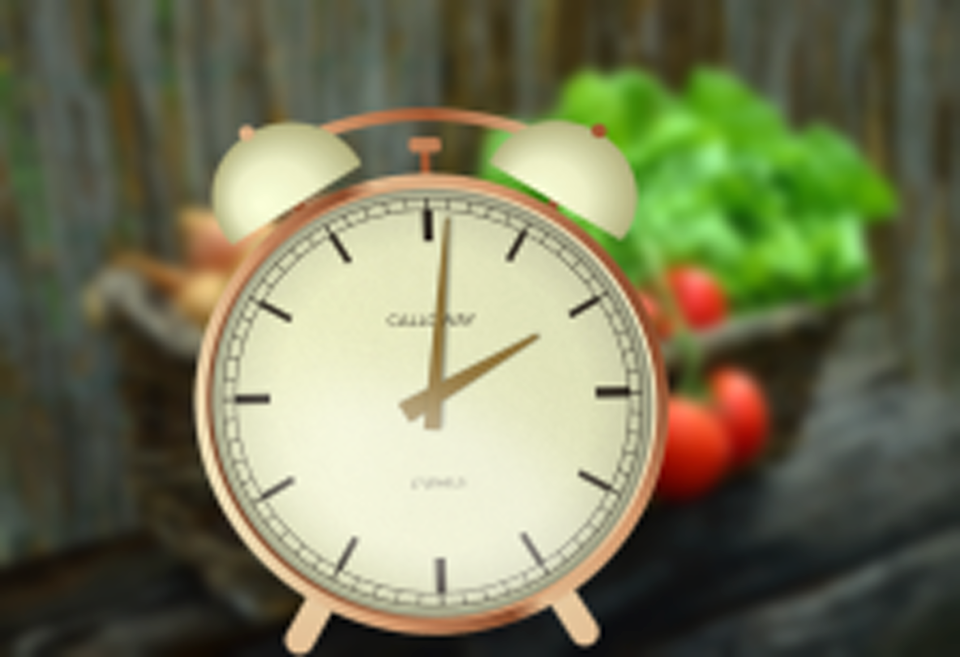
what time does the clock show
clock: 2:01
